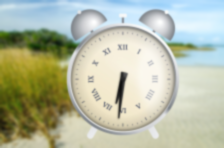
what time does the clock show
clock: 6:31
